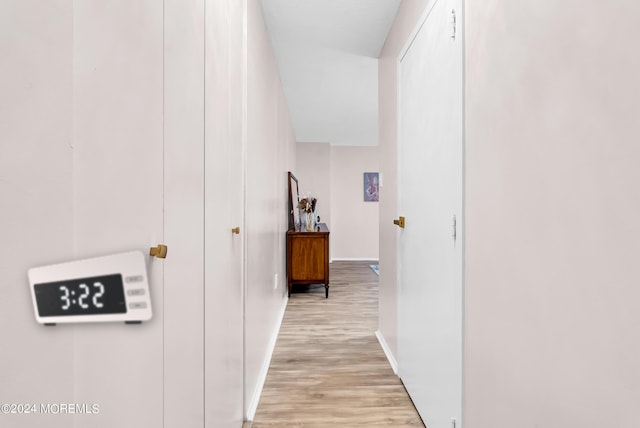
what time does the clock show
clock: 3:22
